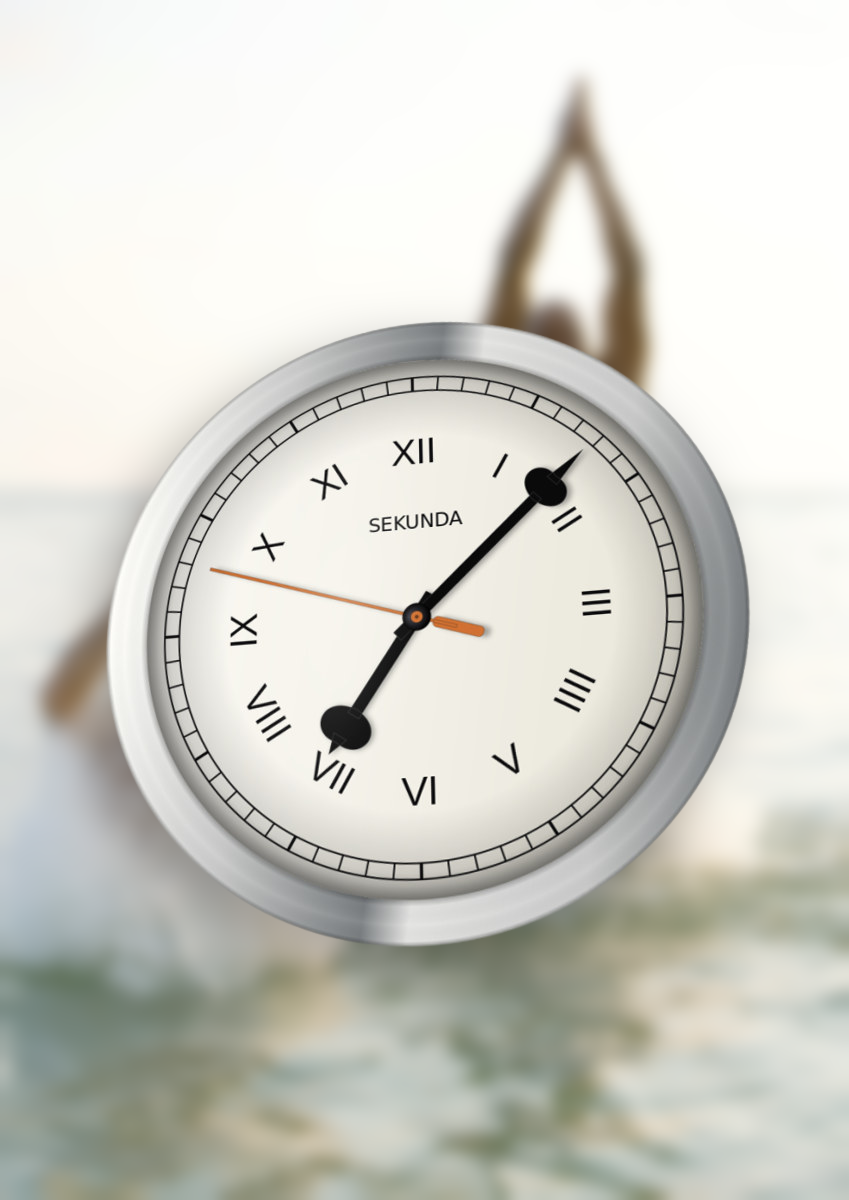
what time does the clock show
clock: 7:07:48
